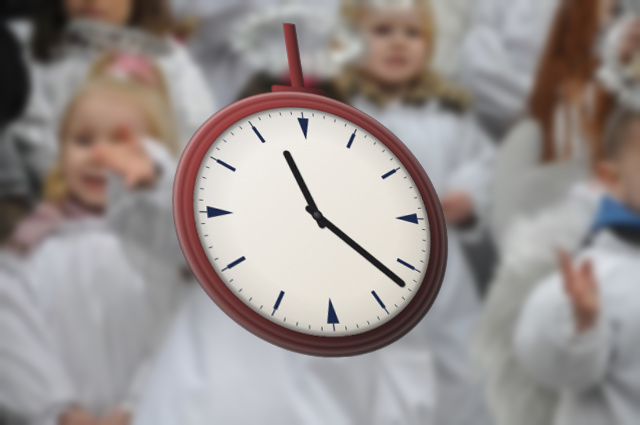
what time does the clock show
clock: 11:22
